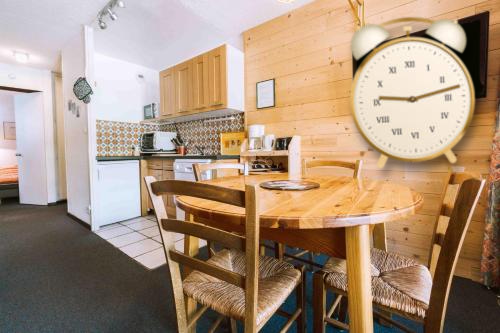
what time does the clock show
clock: 9:13
